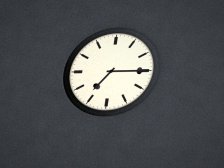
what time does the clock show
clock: 7:15
